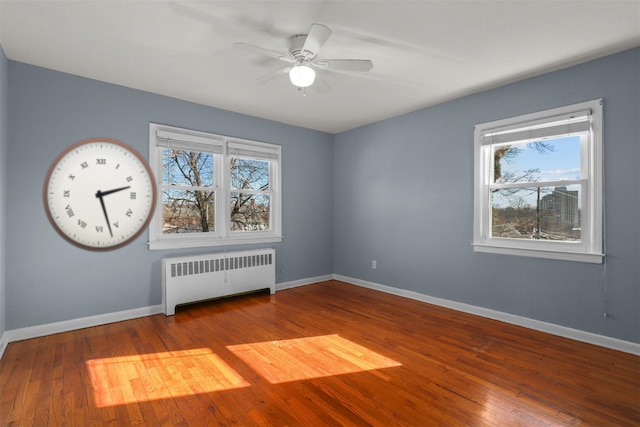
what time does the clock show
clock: 2:27
